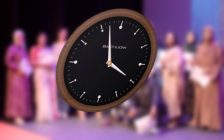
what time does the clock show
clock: 3:57
